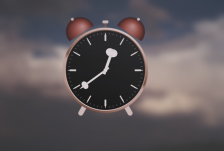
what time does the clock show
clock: 12:39
